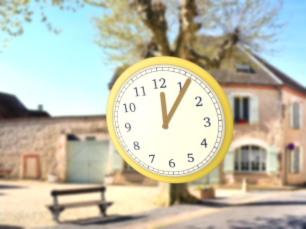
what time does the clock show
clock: 12:06
